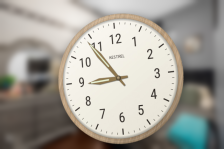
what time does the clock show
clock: 8:54
